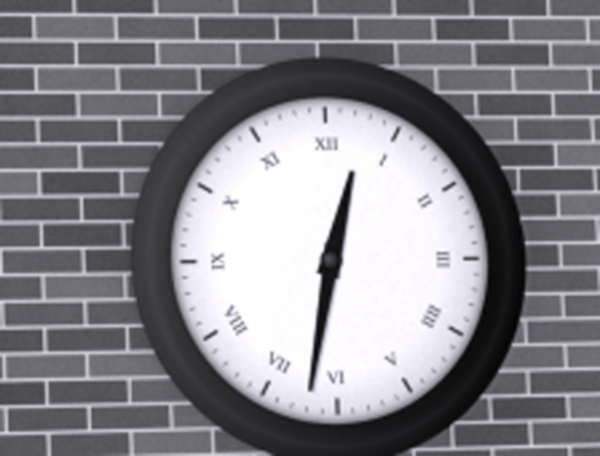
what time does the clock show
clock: 12:32
